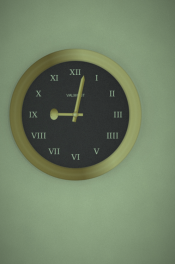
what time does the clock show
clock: 9:02
